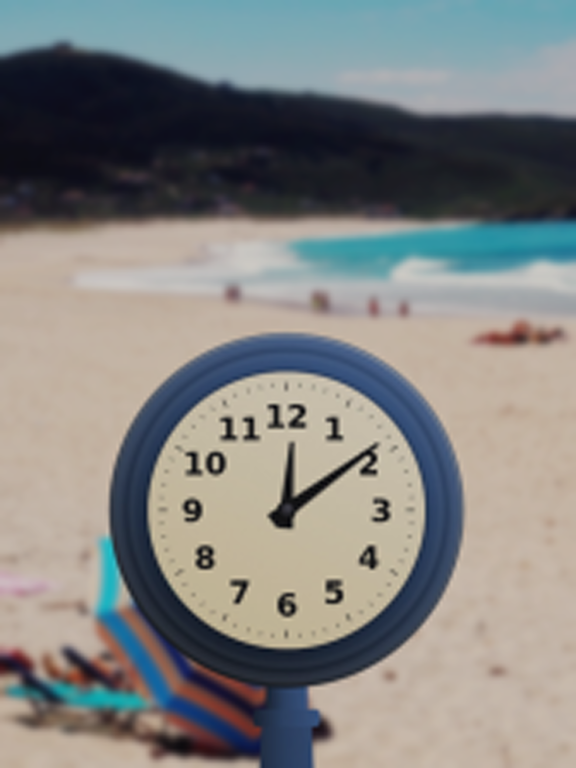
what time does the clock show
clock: 12:09
